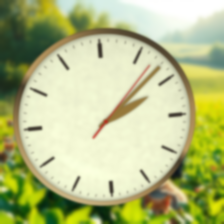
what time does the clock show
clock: 2:08:07
